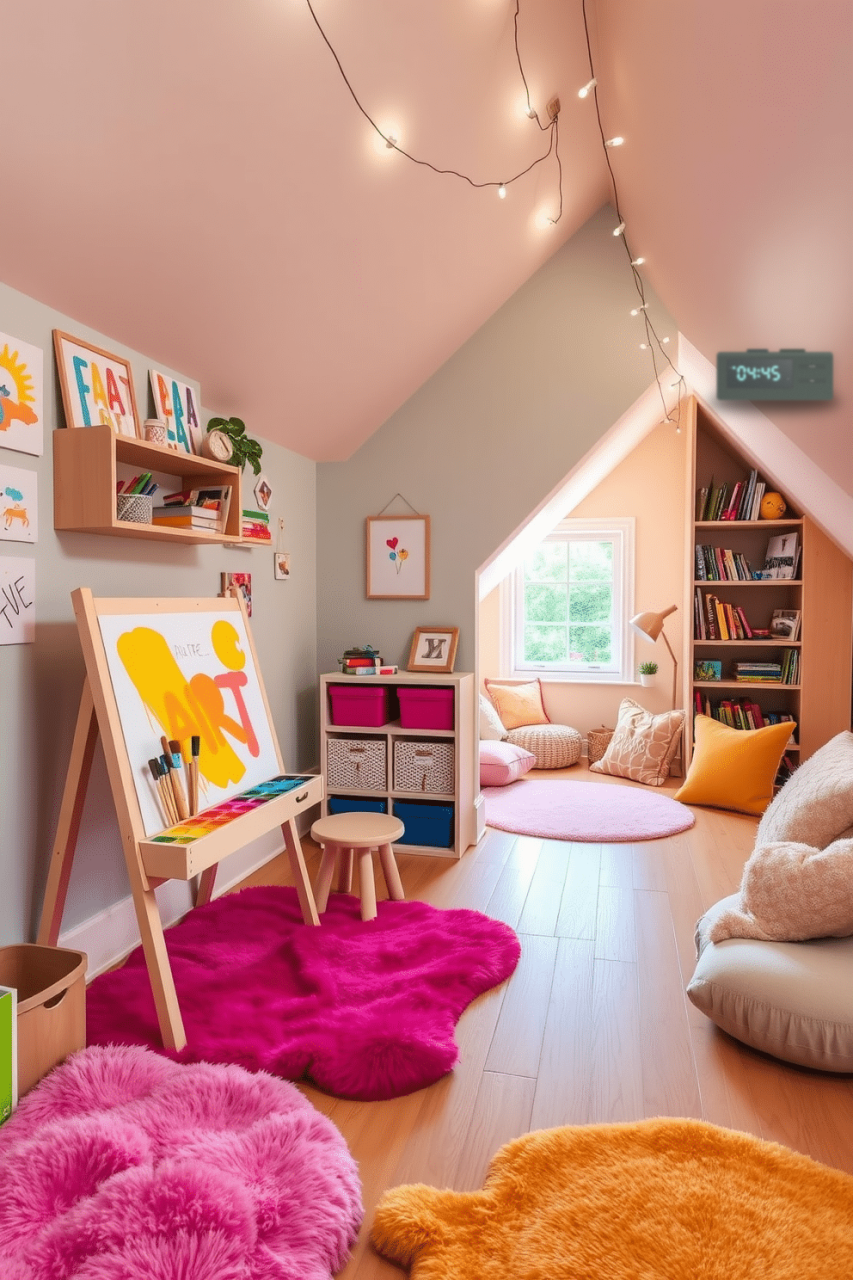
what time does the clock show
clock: 4:45
